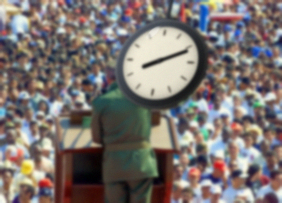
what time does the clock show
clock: 8:11
